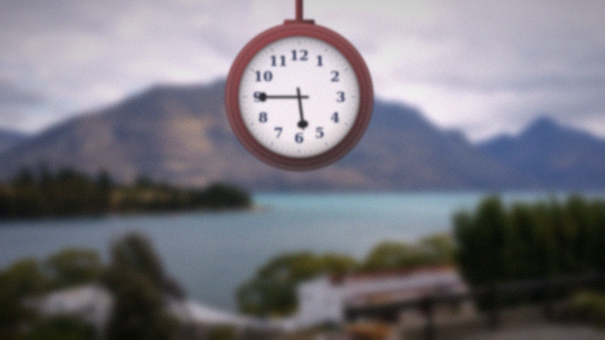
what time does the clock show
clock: 5:45
